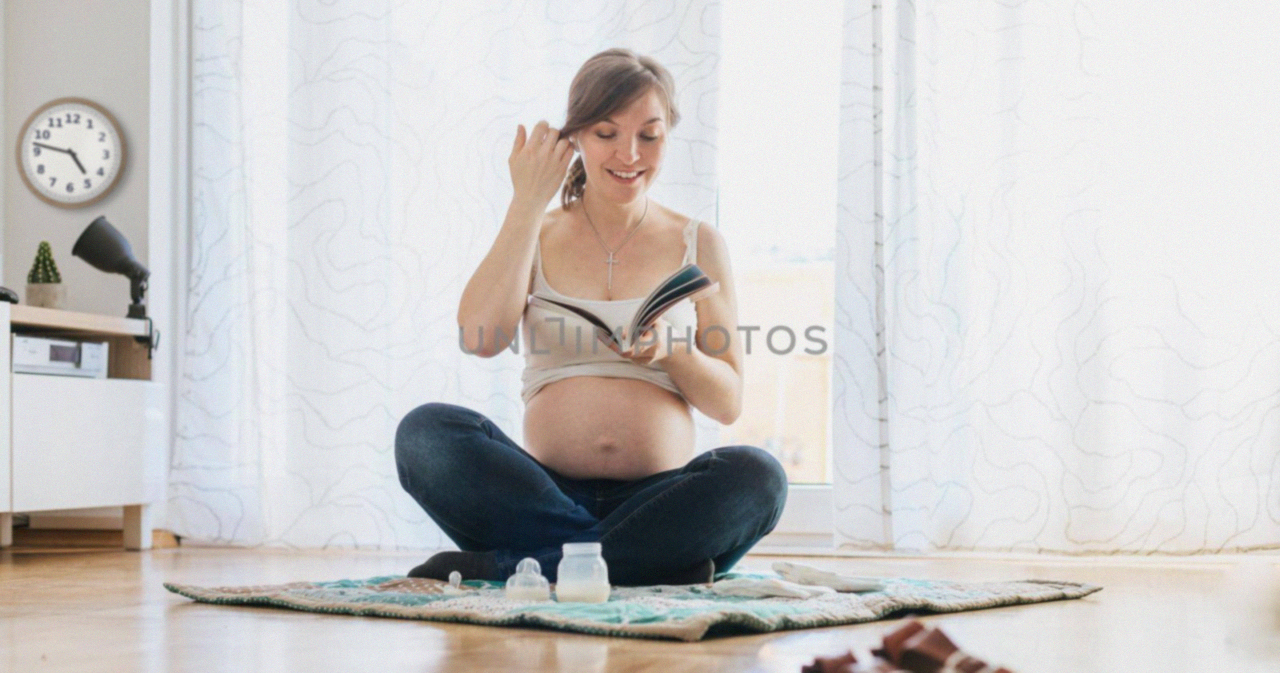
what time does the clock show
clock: 4:47
